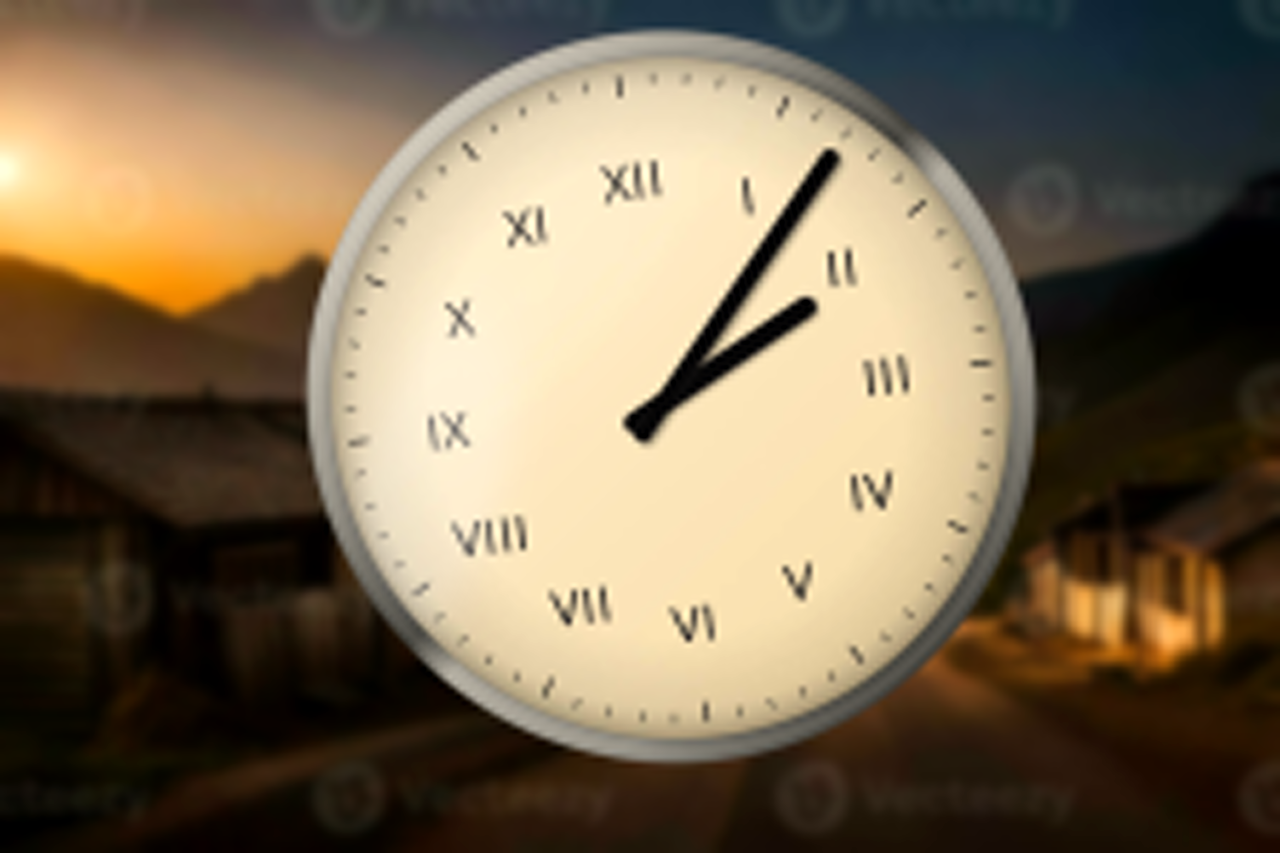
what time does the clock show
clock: 2:07
